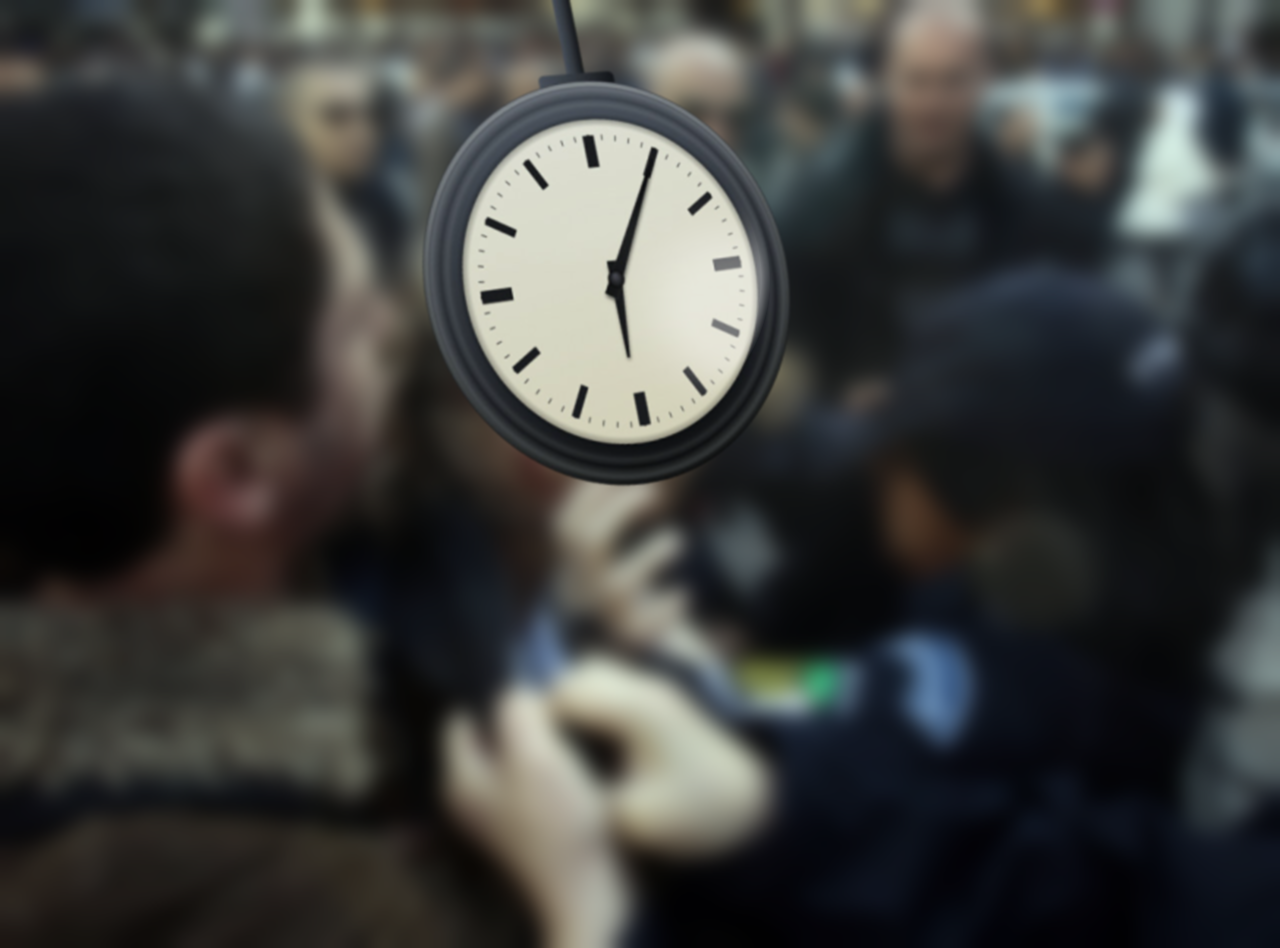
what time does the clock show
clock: 6:05
